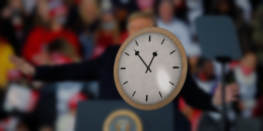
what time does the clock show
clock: 12:53
